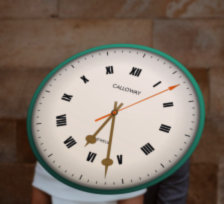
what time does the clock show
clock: 6:27:07
